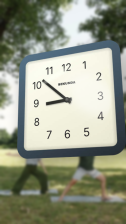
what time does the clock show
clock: 8:52
